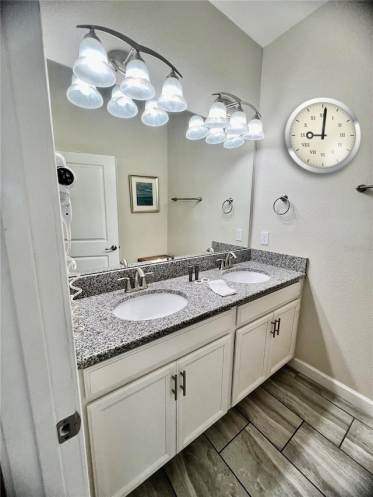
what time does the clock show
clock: 9:01
